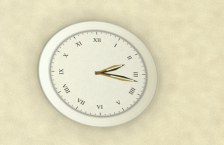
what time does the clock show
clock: 2:17
